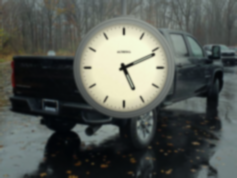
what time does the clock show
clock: 5:11
